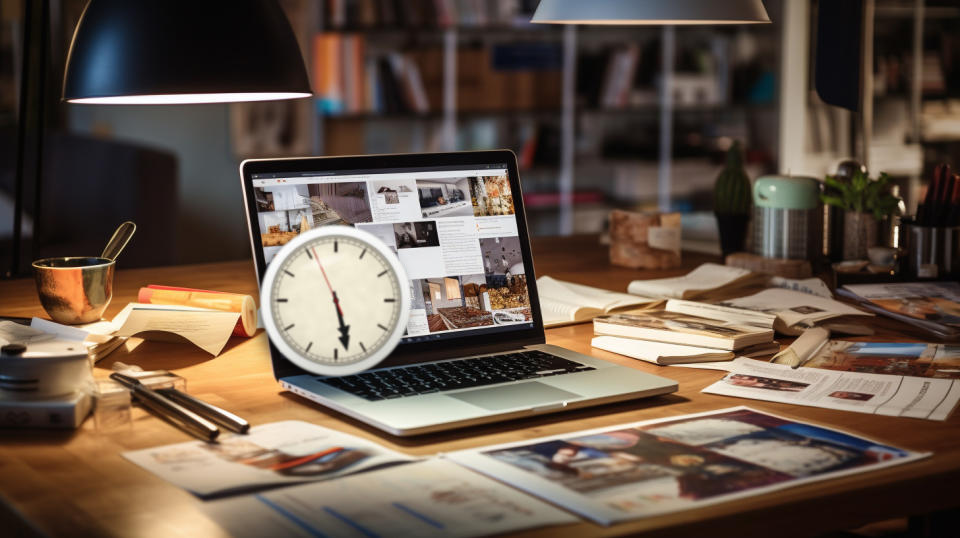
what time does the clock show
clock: 5:27:56
